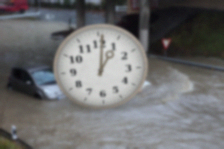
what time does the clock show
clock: 1:01
